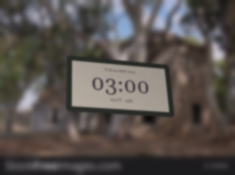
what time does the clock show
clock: 3:00
